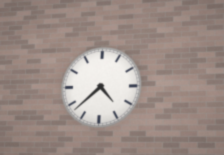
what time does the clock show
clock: 4:38
